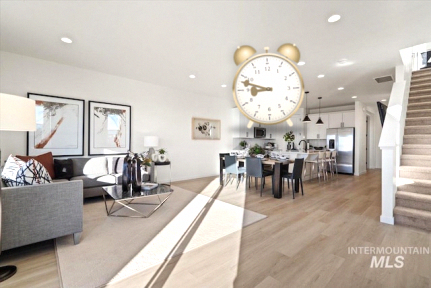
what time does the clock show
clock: 8:48
